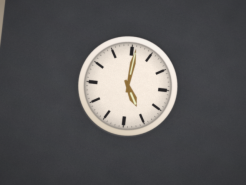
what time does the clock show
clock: 5:01
